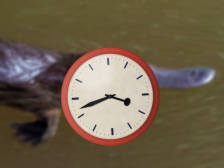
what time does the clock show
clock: 3:42
